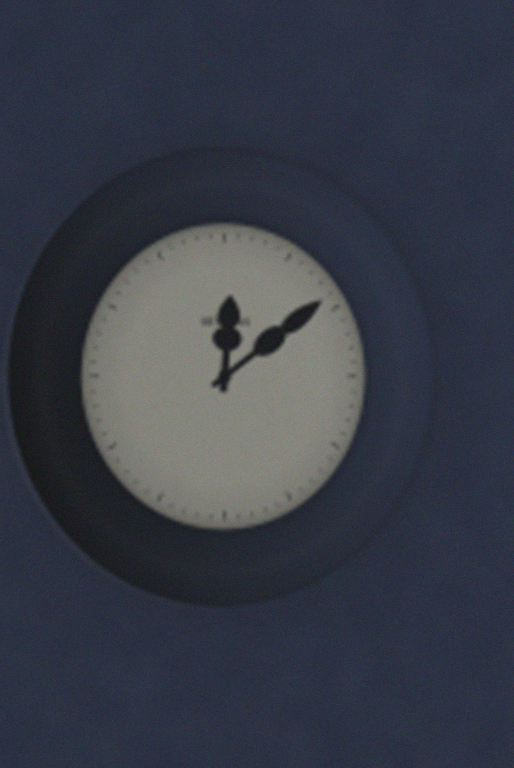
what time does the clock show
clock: 12:09
